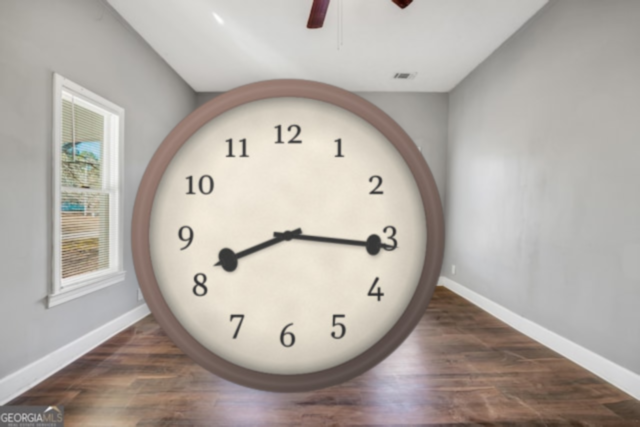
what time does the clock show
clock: 8:16
